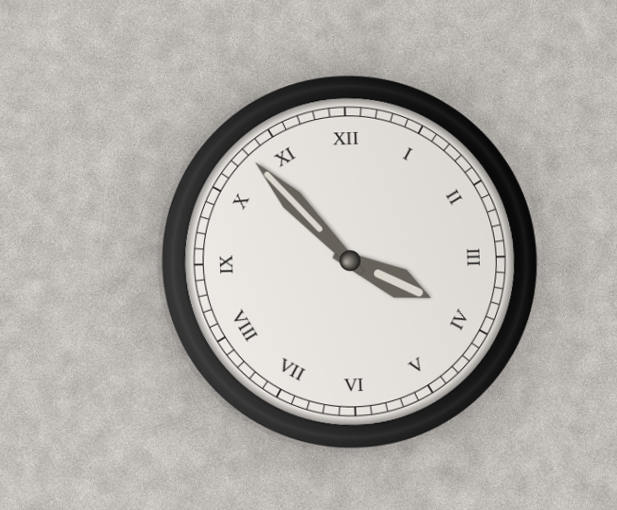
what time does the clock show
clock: 3:53
